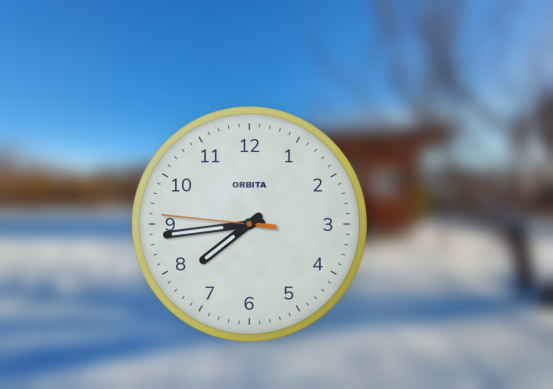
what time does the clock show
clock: 7:43:46
